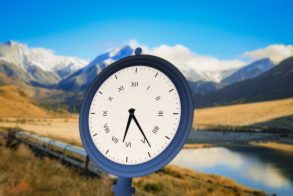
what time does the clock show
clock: 6:24
